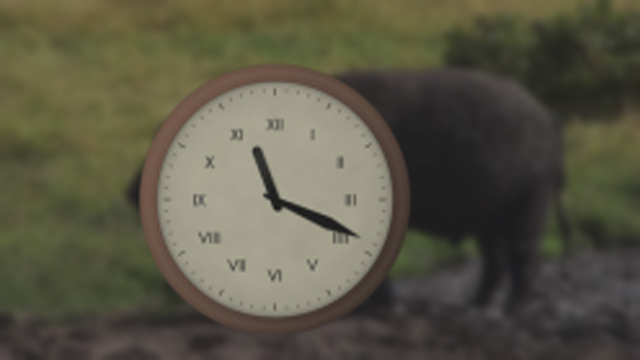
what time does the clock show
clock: 11:19
